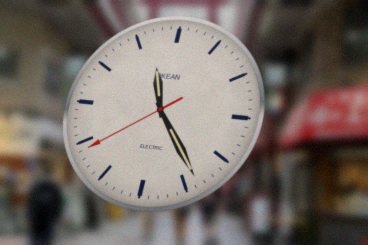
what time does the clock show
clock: 11:23:39
